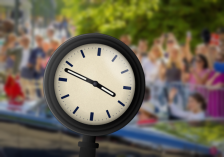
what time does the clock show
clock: 3:48
